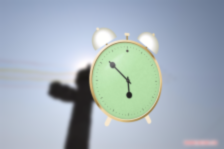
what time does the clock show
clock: 5:52
